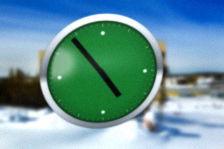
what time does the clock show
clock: 4:54
